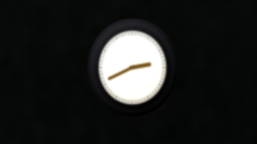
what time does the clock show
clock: 2:41
